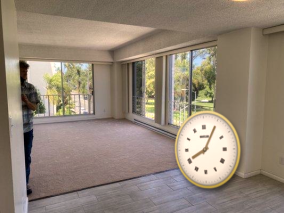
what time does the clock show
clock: 8:05
